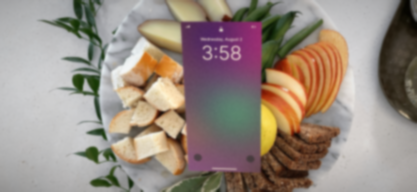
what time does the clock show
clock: 3:58
